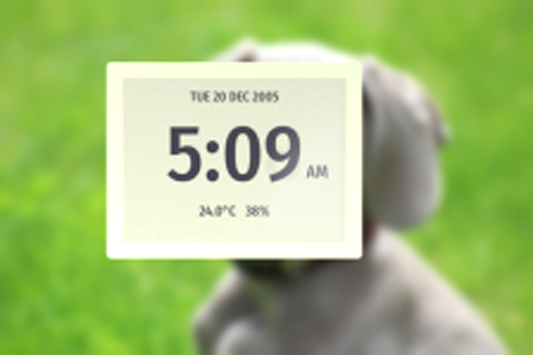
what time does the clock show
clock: 5:09
